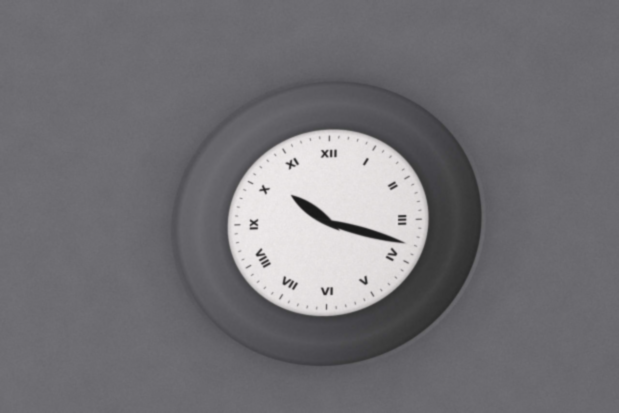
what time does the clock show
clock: 10:18
